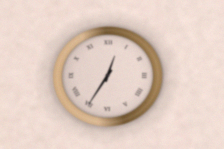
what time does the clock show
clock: 12:35
